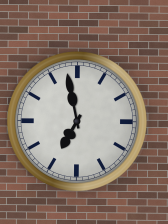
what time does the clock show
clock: 6:58
